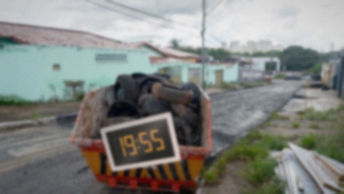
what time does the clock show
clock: 19:55
